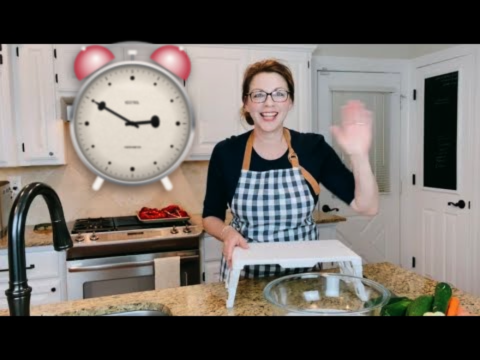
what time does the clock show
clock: 2:50
